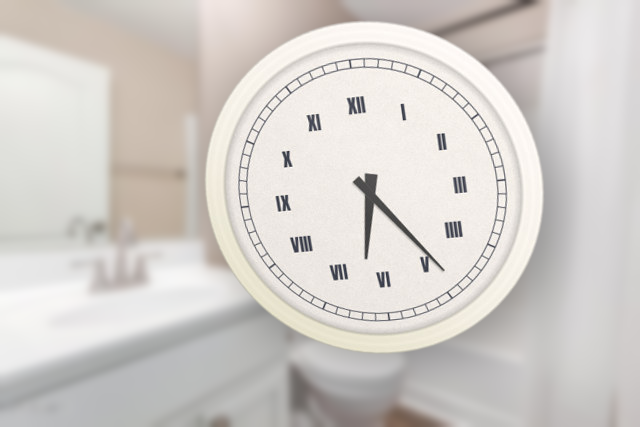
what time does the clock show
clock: 6:24
